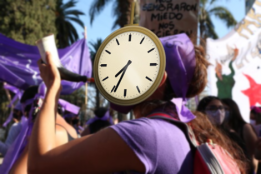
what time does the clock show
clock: 7:34
